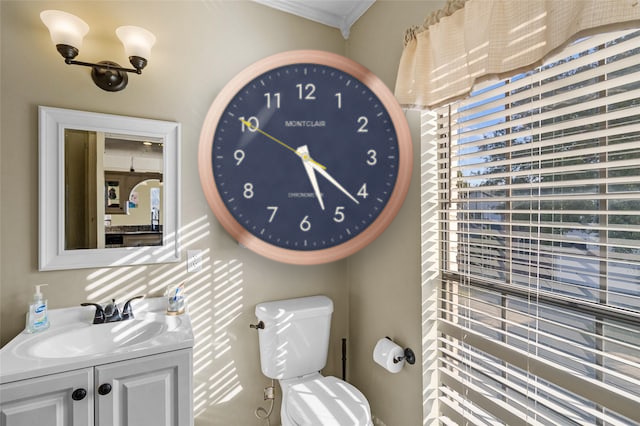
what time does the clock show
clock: 5:21:50
